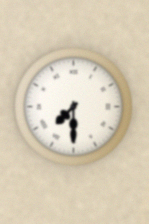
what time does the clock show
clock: 7:30
